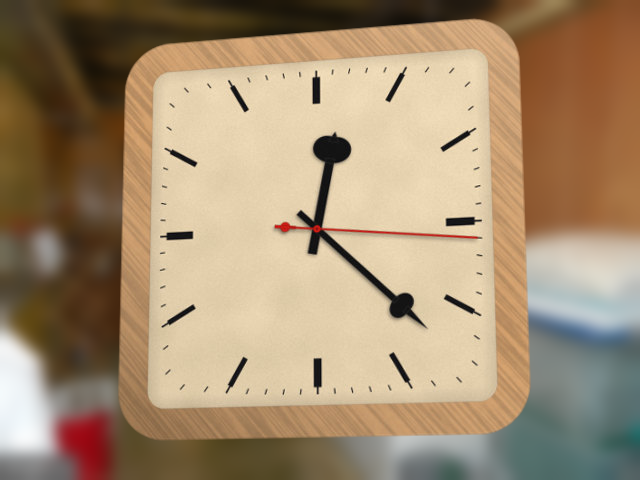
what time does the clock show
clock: 12:22:16
